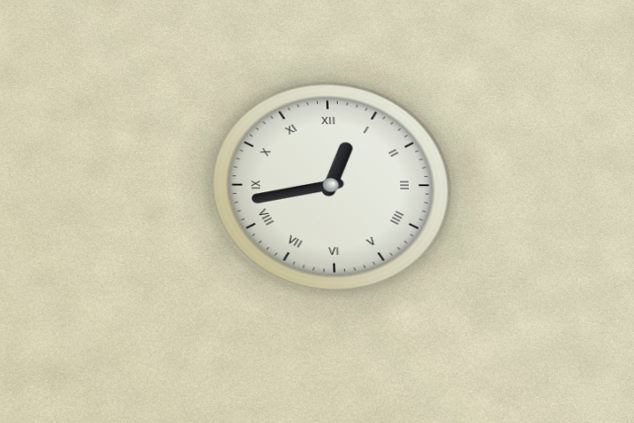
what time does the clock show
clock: 12:43
